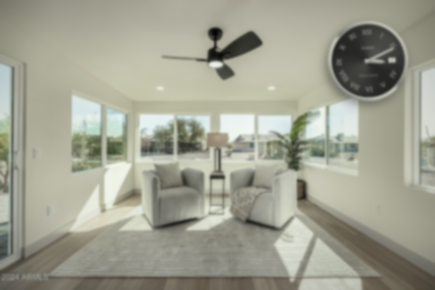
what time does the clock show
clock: 3:11
